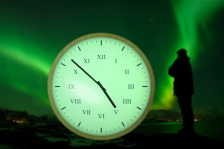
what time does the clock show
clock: 4:52
